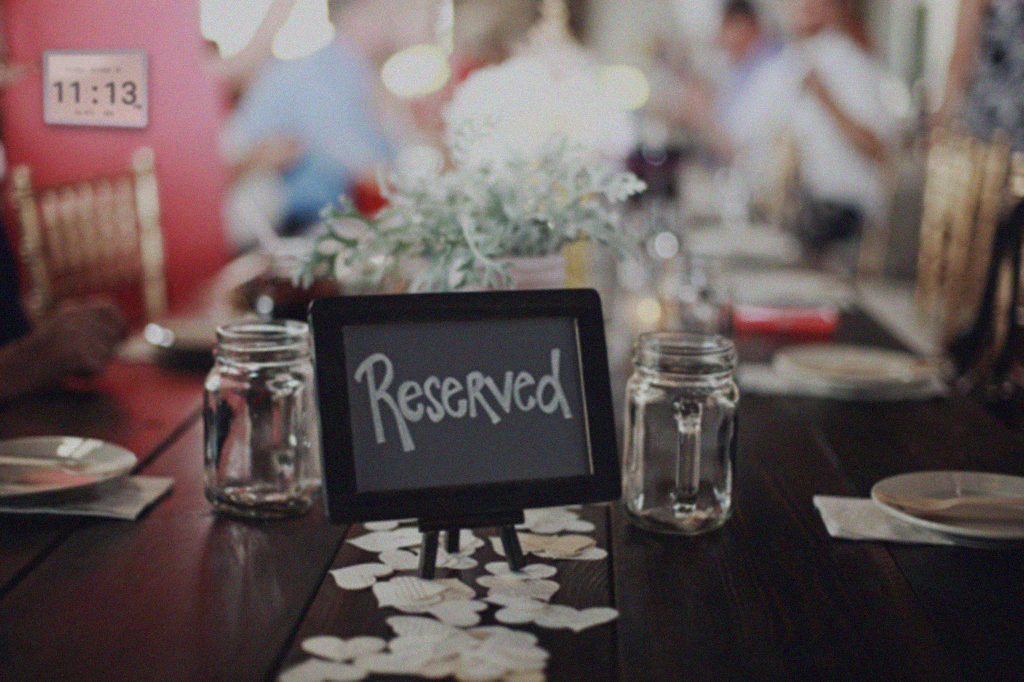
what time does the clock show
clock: 11:13
